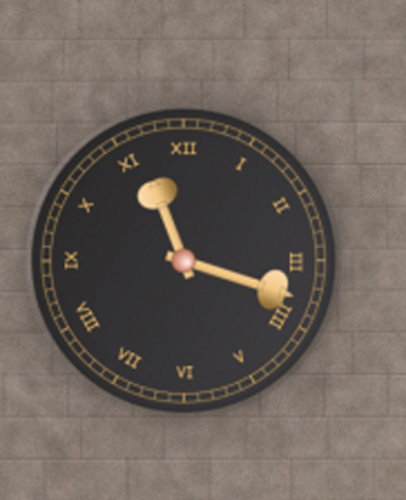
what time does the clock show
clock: 11:18
